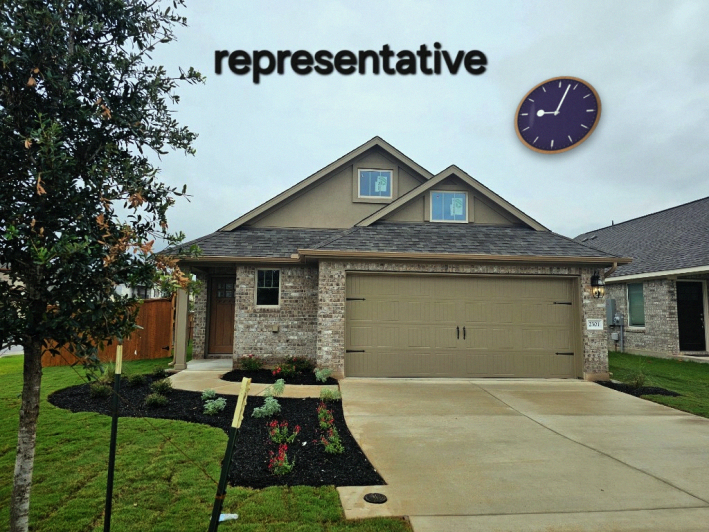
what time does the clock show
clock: 9:03
